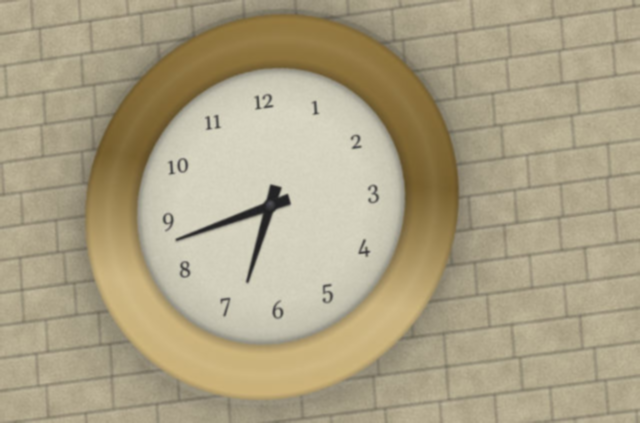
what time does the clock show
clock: 6:43
